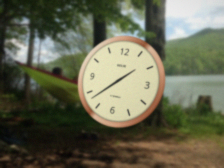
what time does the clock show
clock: 1:38
